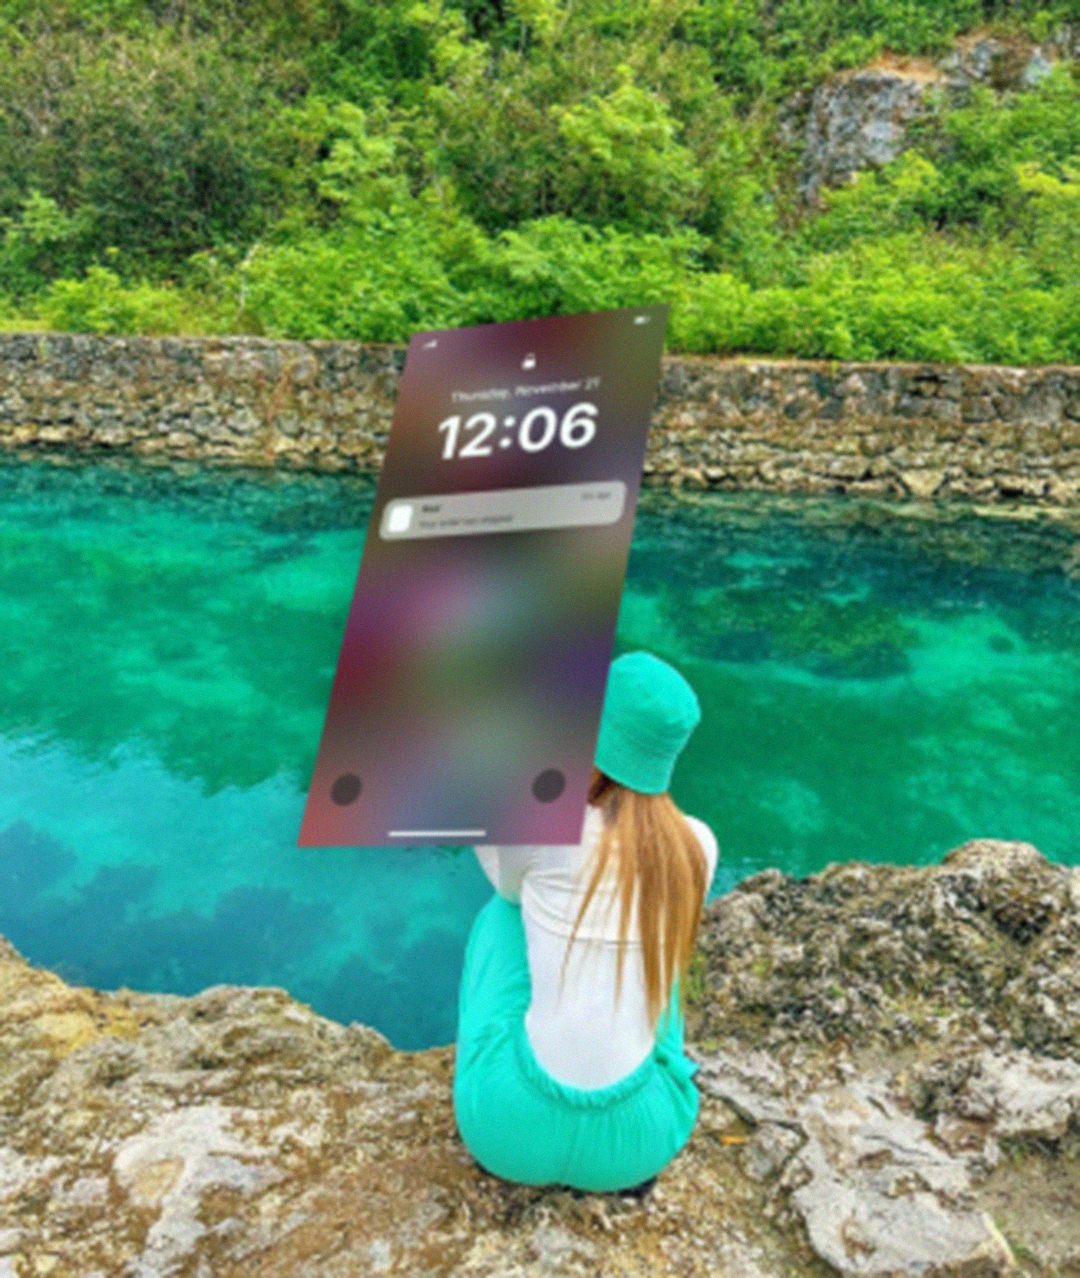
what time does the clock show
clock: 12:06
